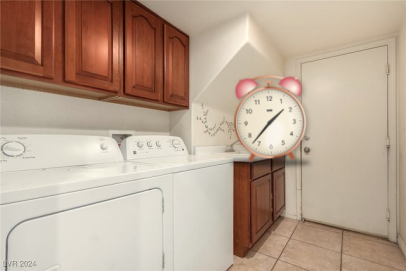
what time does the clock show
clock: 1:37
